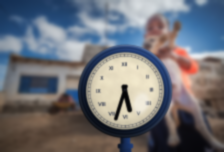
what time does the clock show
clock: 5:33
